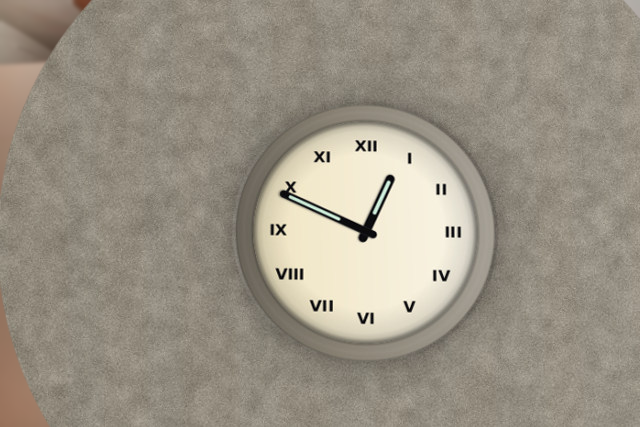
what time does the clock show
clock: 12:49
